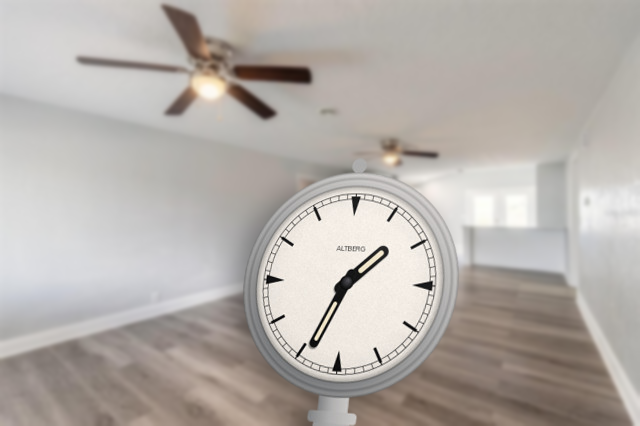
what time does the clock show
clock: 1:34
